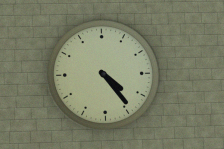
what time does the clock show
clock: 4:24
